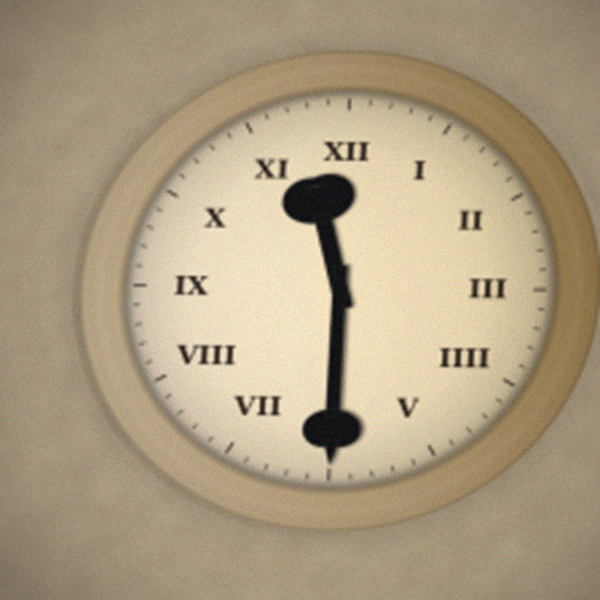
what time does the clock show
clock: 11:30
